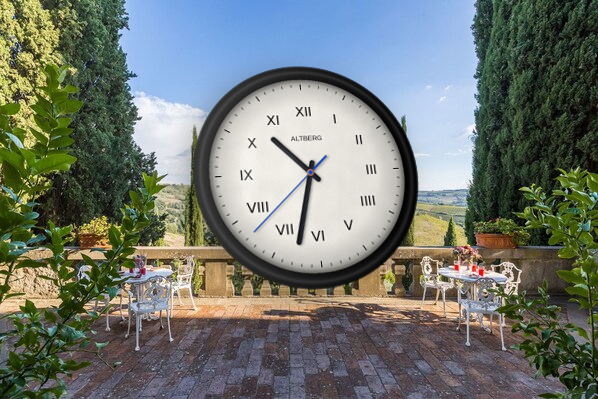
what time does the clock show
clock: 10:32:38
